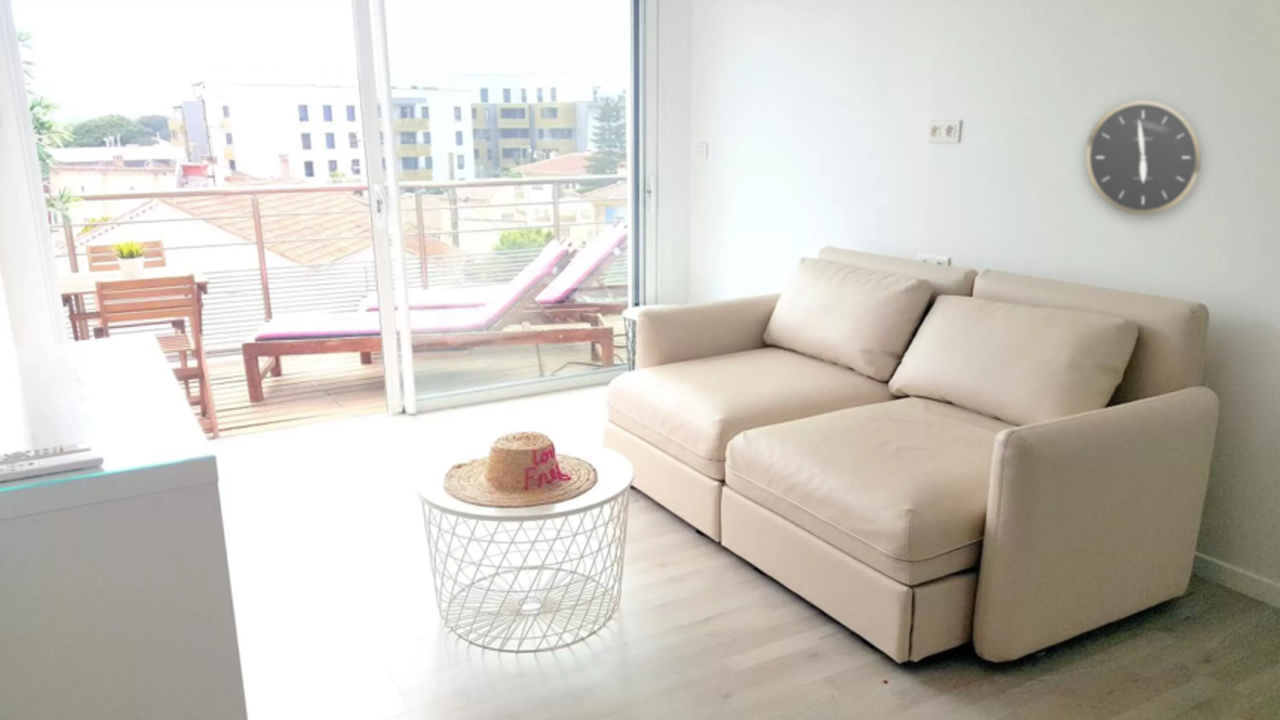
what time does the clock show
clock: 5:59
